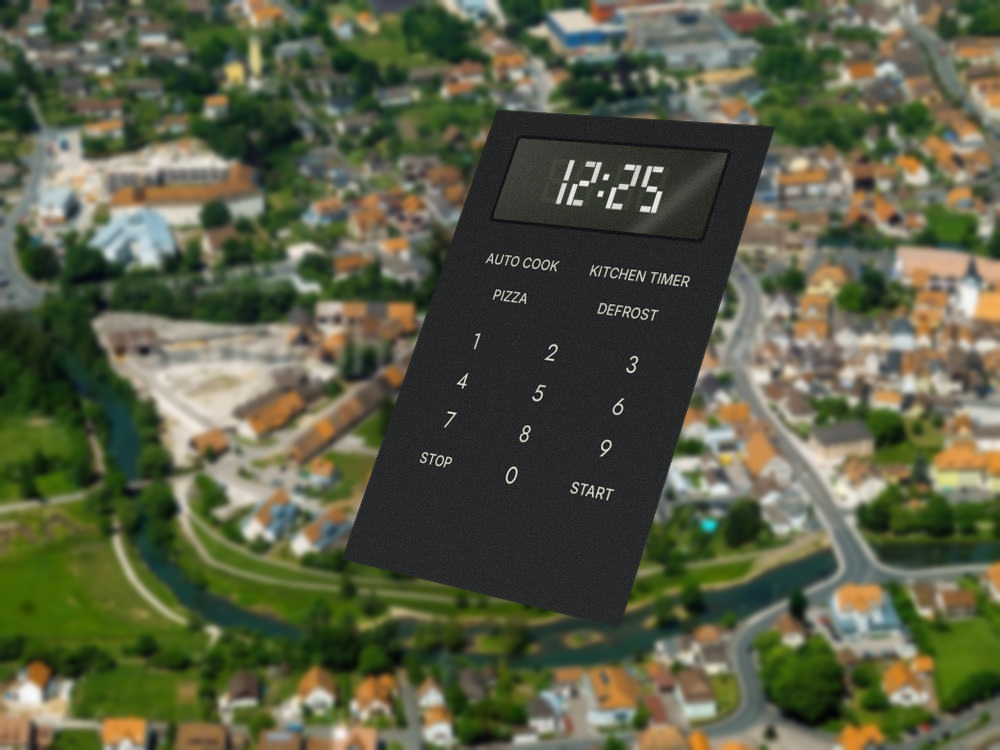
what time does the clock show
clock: 12:25
